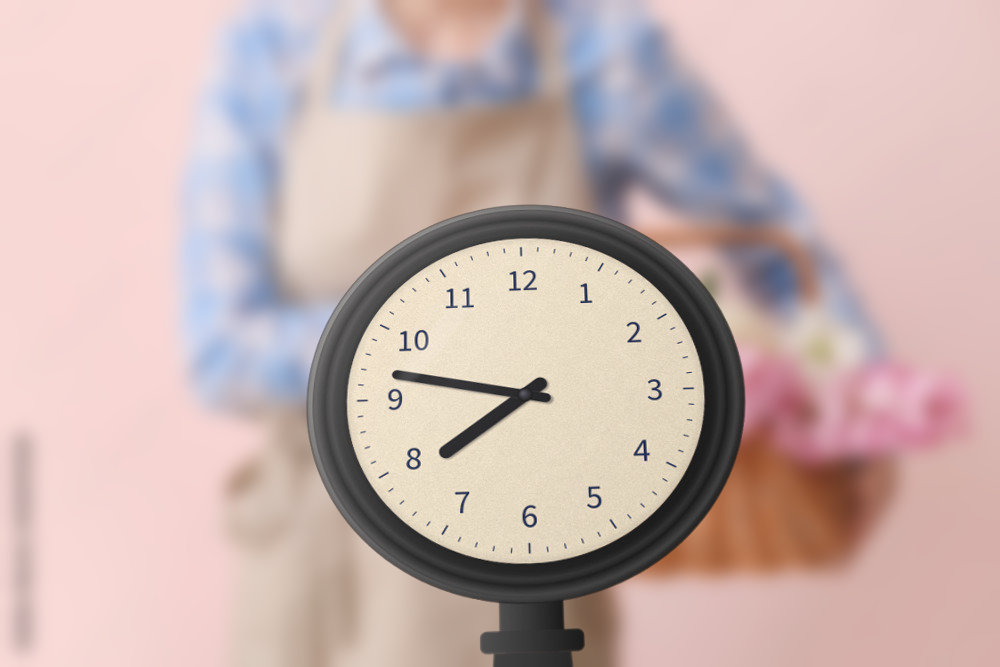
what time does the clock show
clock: 7:47
